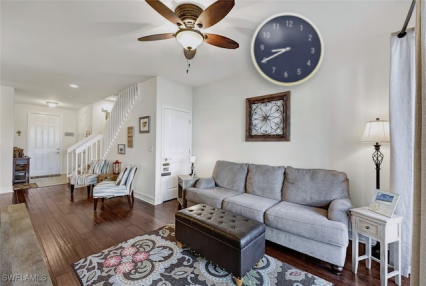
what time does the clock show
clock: 8:40
